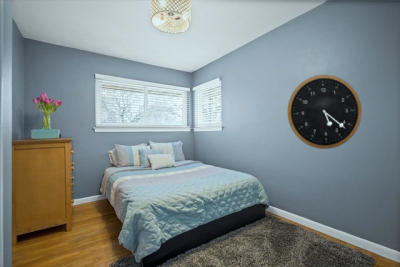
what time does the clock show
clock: 5:22
